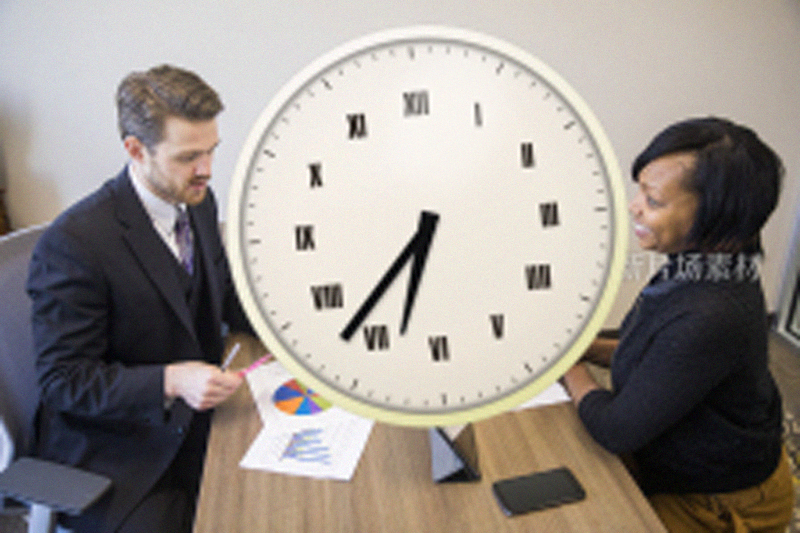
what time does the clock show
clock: 6:37
